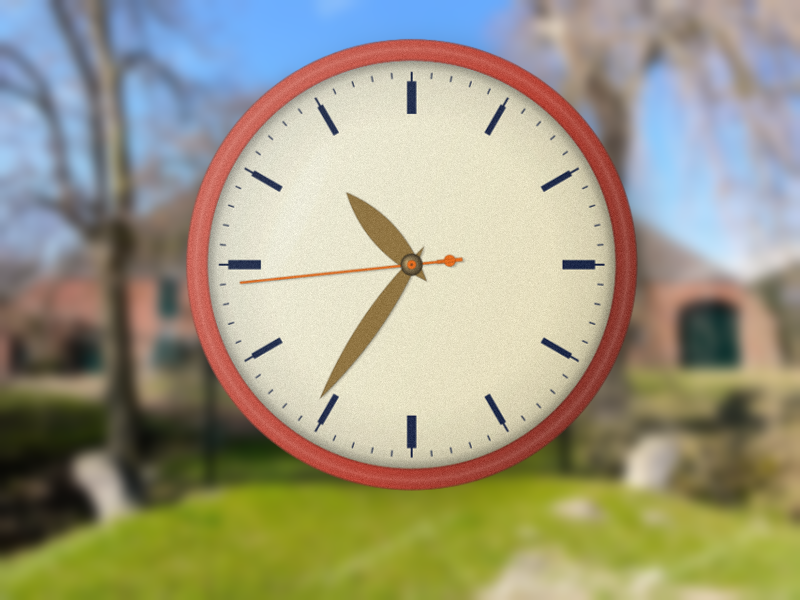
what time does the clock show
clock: 10:35:44
